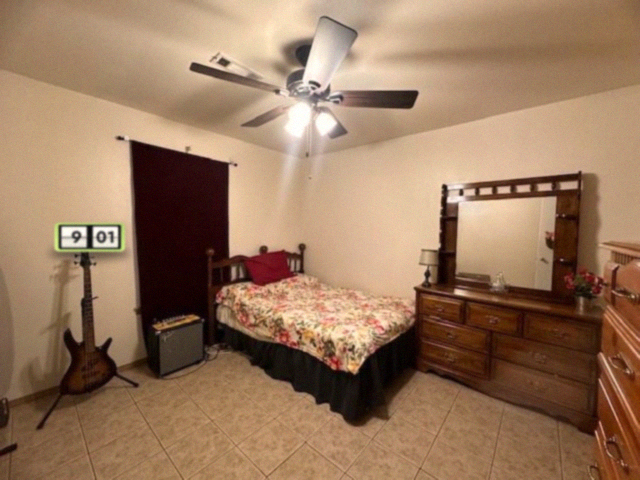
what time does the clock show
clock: 9:01
